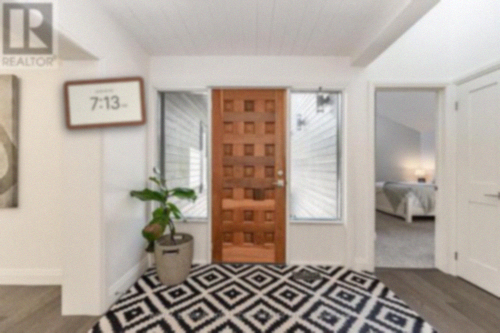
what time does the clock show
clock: 7:13
